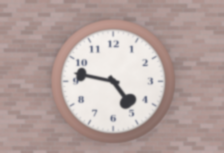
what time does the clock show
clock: 4:47
